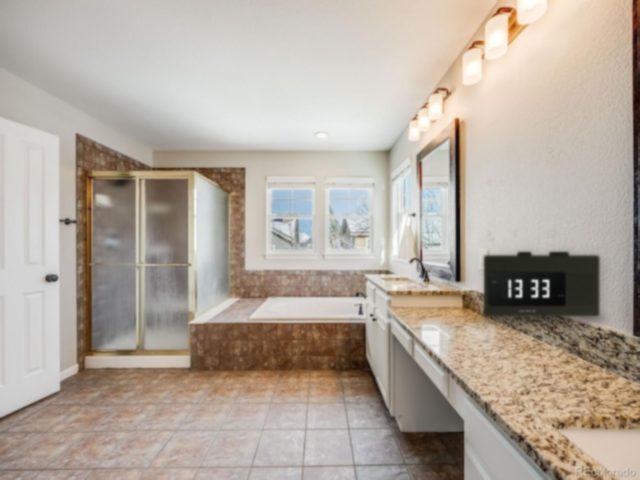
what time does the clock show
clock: 13:33
